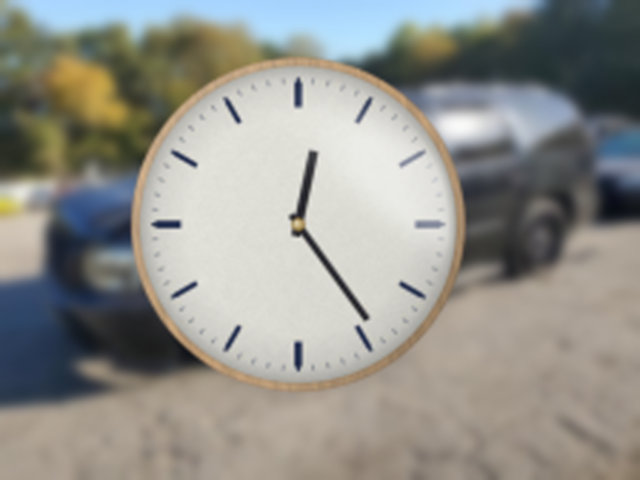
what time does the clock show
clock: 12:24
